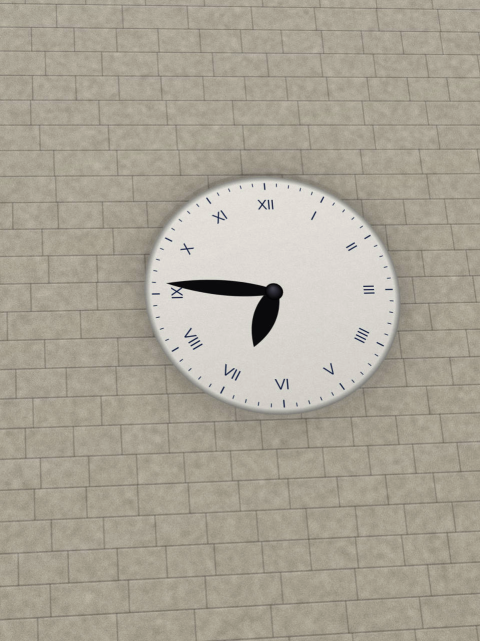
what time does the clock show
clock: 6:46
